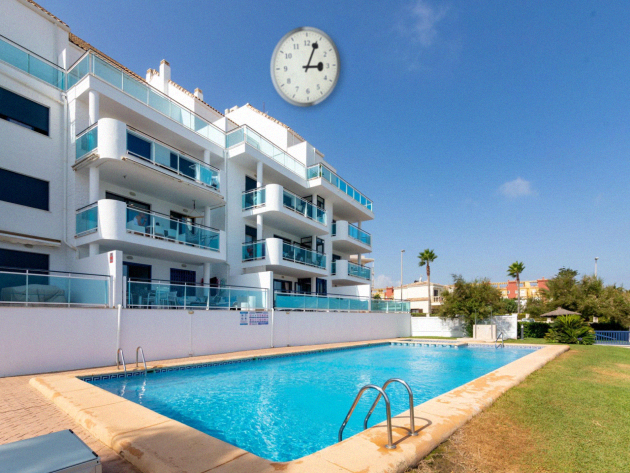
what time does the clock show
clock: 3:04
